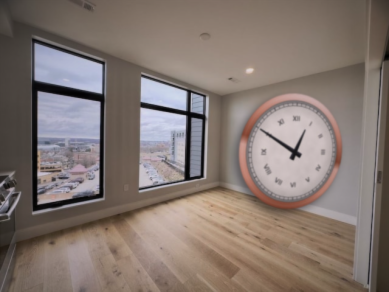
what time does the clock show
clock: 12:50
